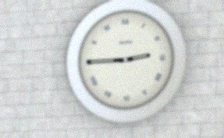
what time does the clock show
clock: 2:45
